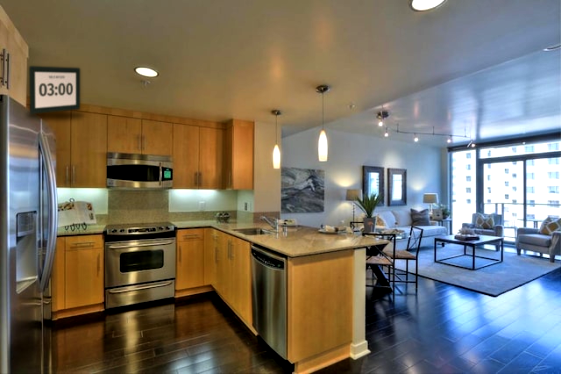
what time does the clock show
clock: 3:00
